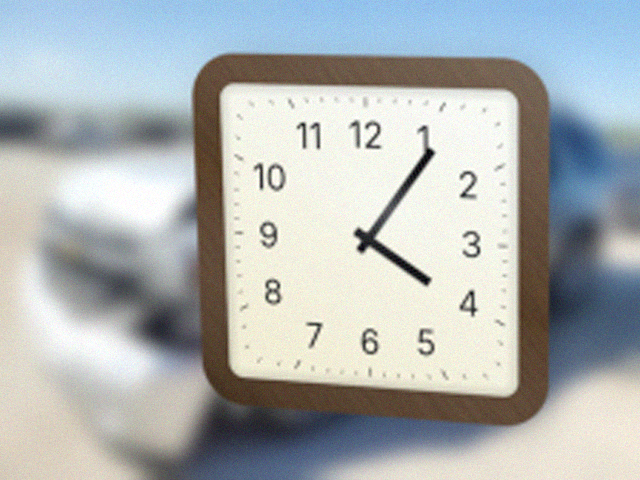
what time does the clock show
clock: 4:06
